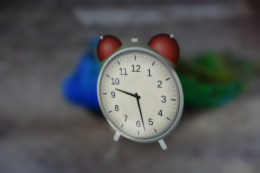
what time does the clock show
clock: 9:28
